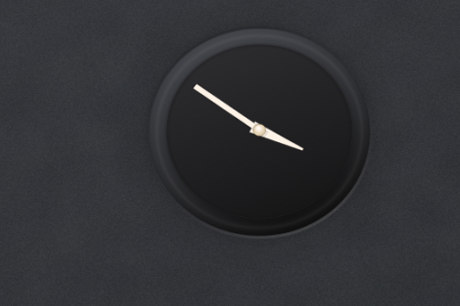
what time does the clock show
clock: 3:51
